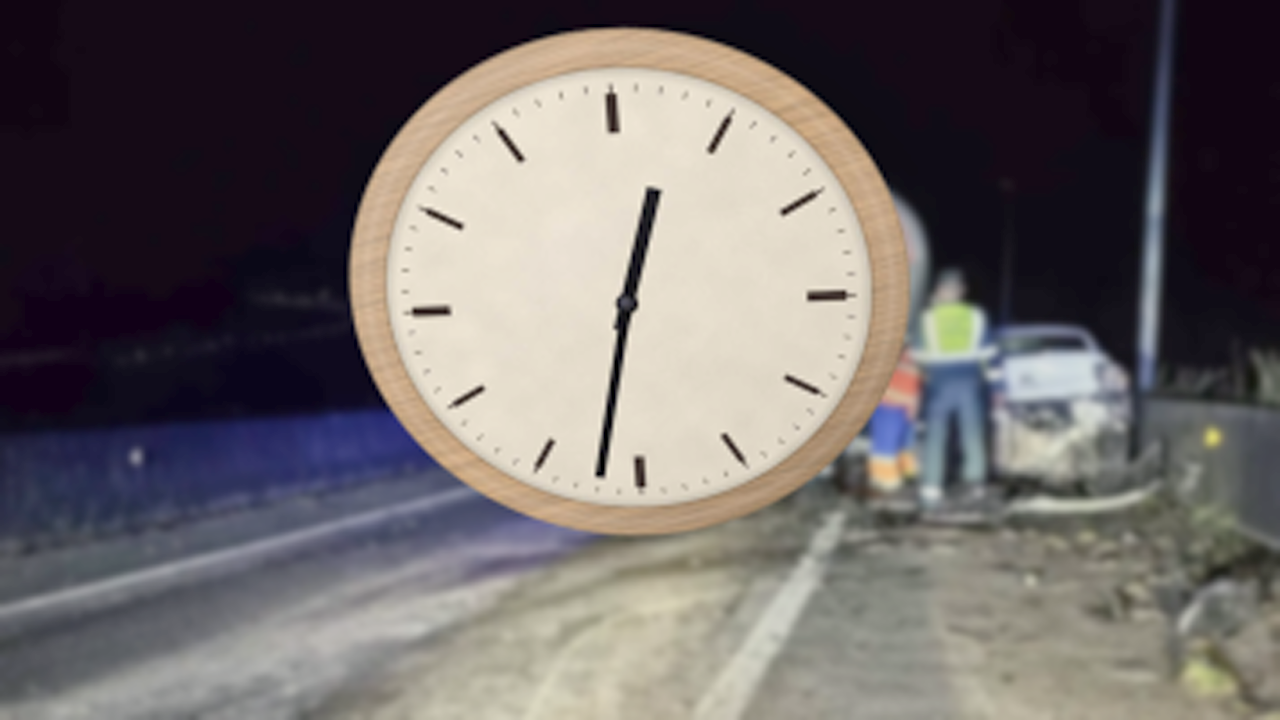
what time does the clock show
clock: 12:32
